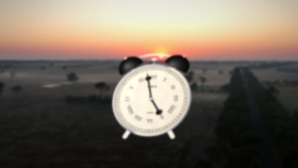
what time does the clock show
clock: 4:58
